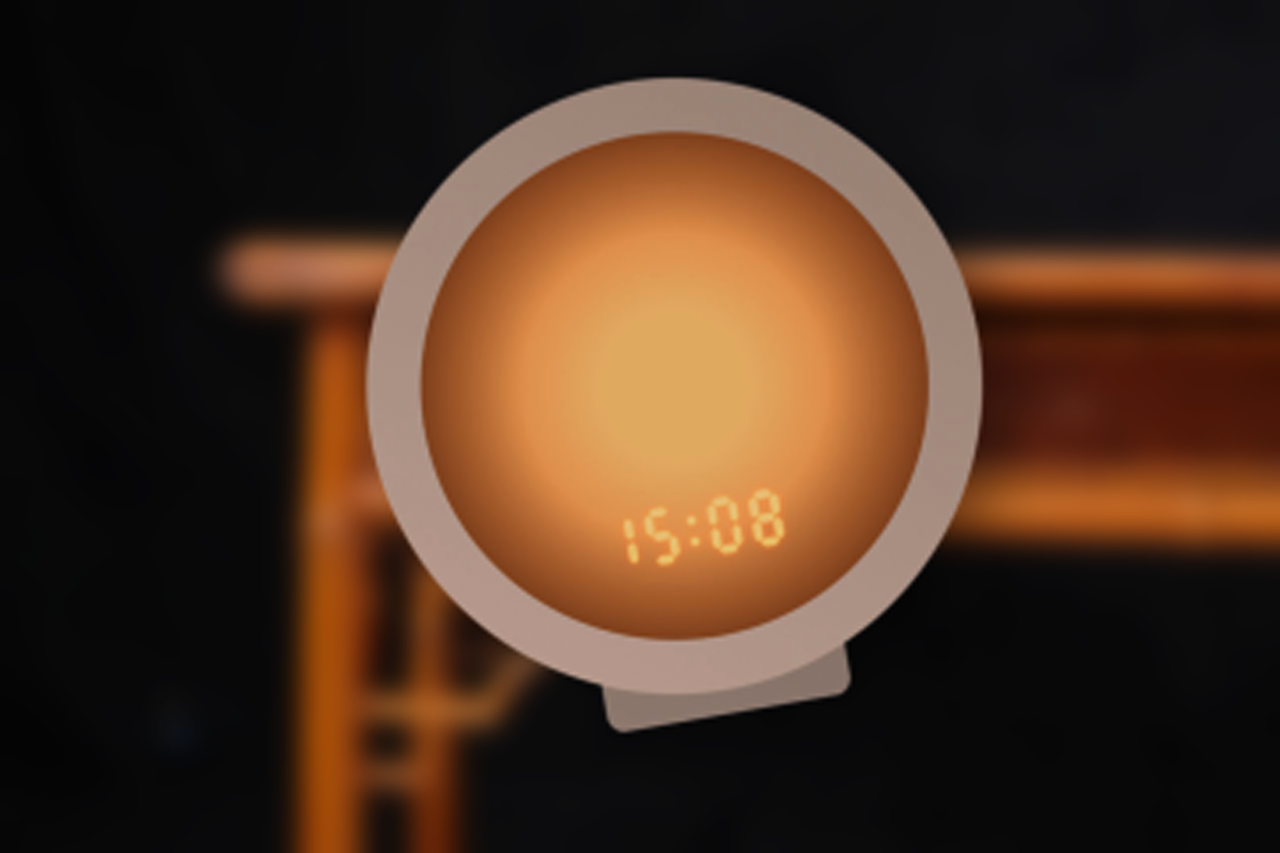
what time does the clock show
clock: 15:08
